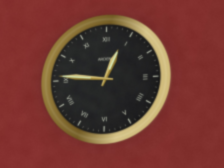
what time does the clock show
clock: 12:46
